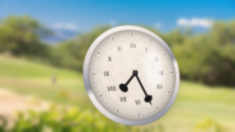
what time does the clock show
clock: 7:26
